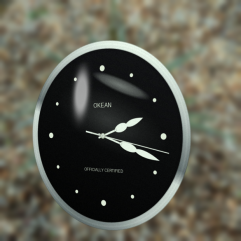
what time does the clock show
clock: 2:18:17
